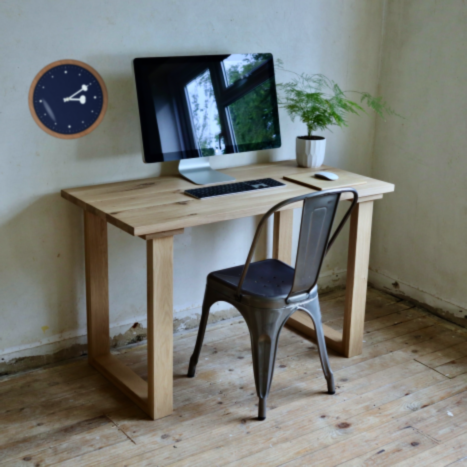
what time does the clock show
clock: 3:10
